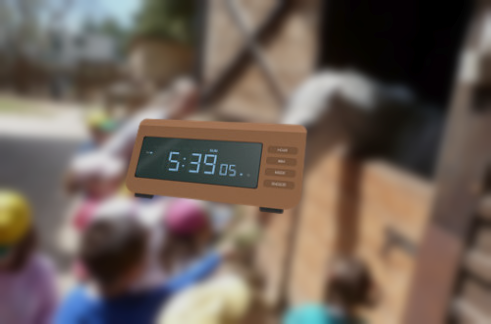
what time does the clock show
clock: 5:39:05
